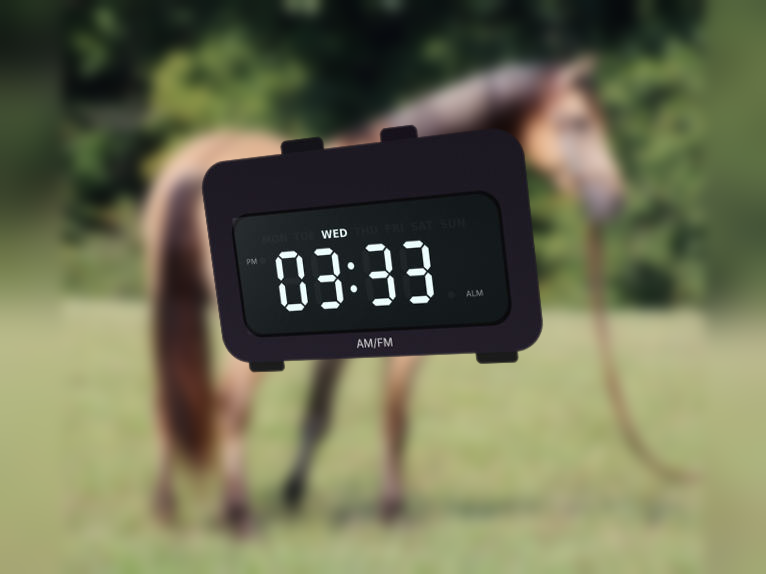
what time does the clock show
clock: 3:33
